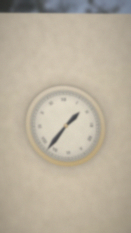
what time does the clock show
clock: 1:37
